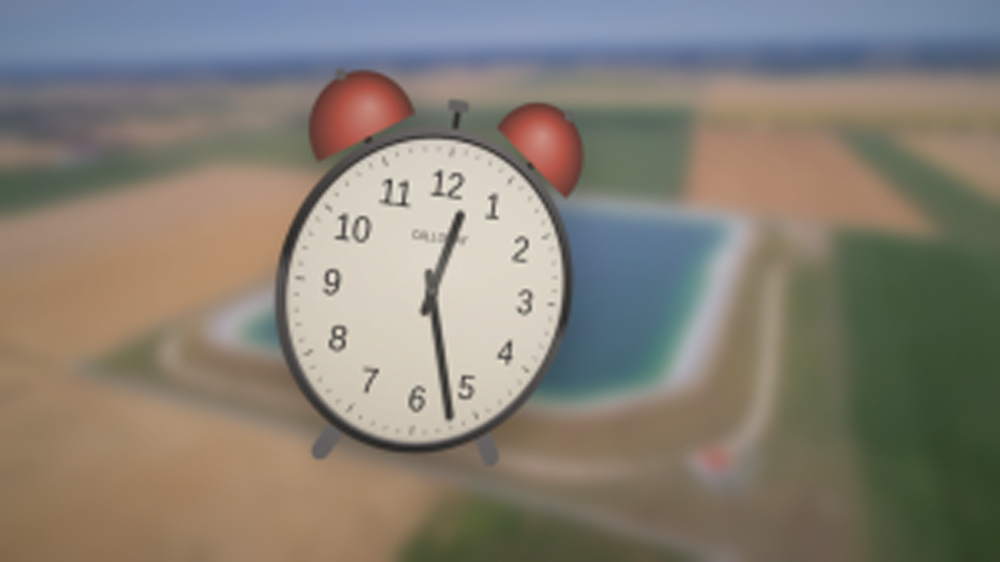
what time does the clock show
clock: 12:27
